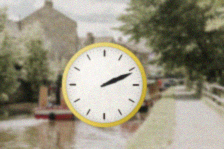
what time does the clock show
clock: 2:11
